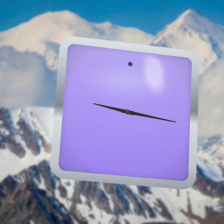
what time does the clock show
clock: 9:16
